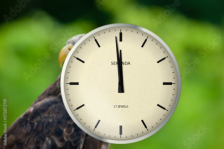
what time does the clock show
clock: 11:59
